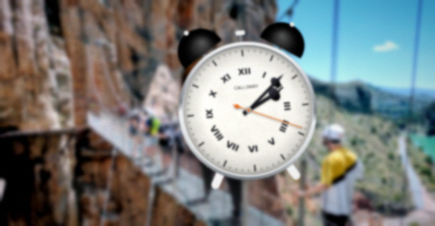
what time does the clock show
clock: 2:08:19
